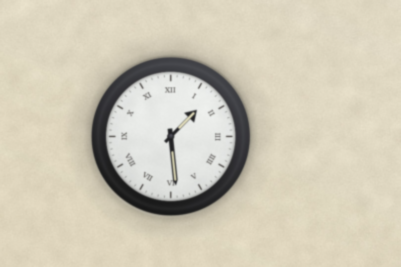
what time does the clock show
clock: 1:29
